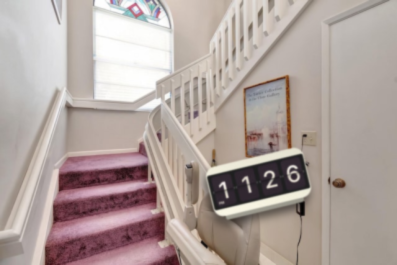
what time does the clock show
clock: 11:26
